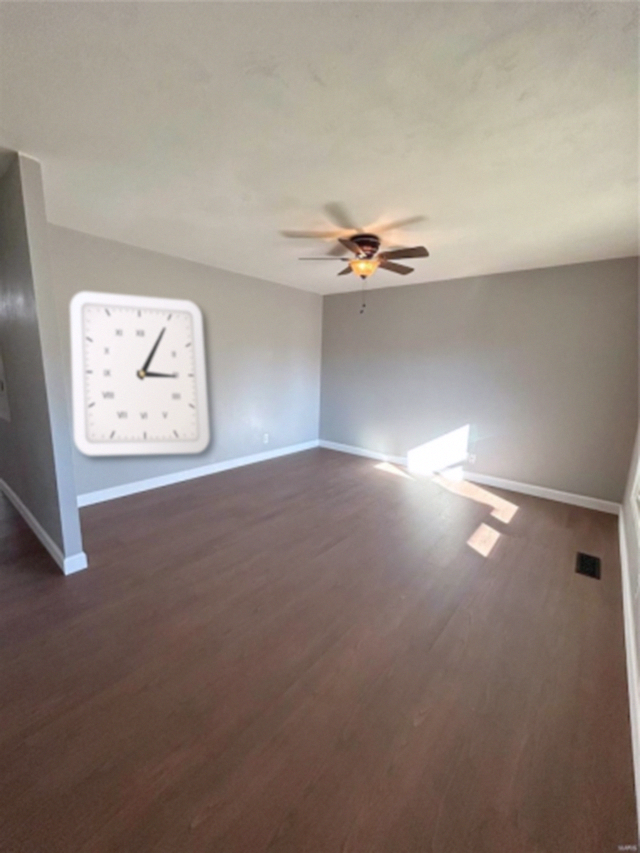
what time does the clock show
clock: 3:05
